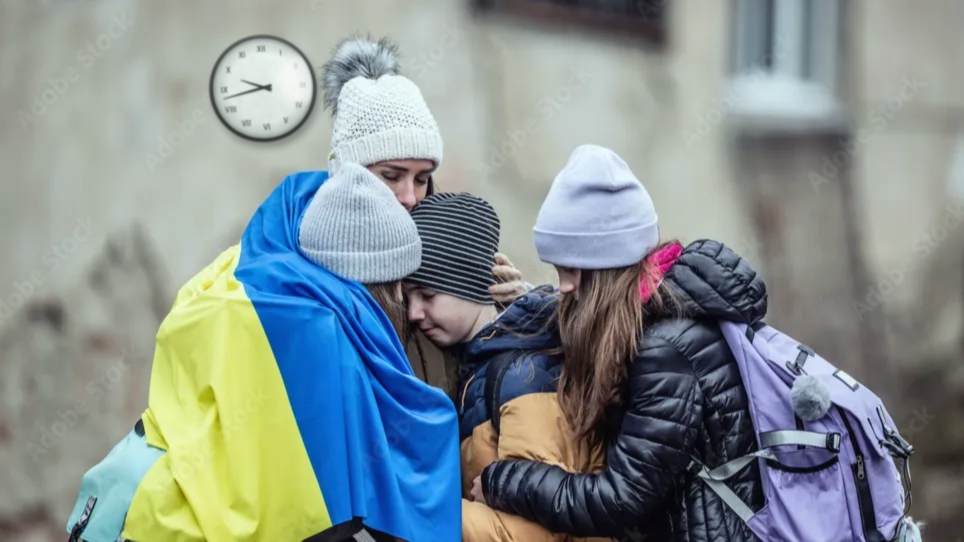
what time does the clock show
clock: 9:43
